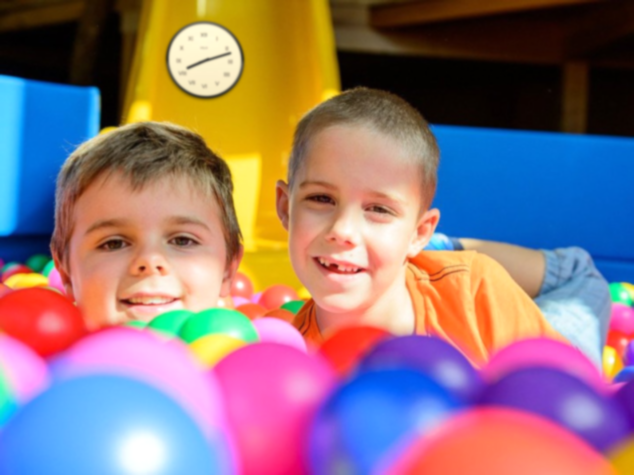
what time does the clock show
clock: 8:12
